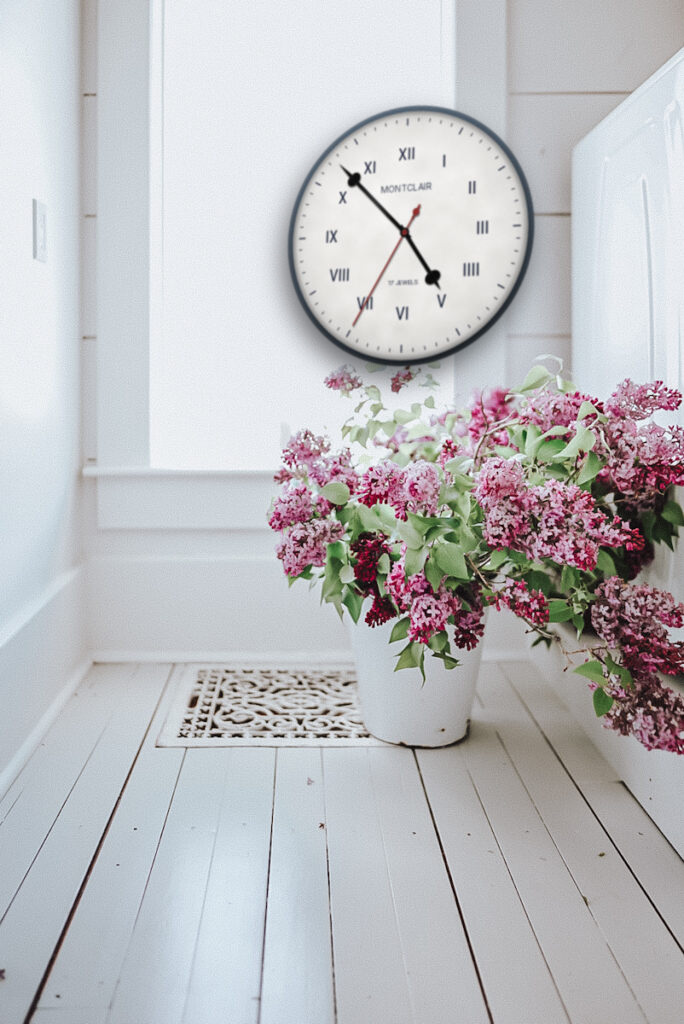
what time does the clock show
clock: 4:52:35
